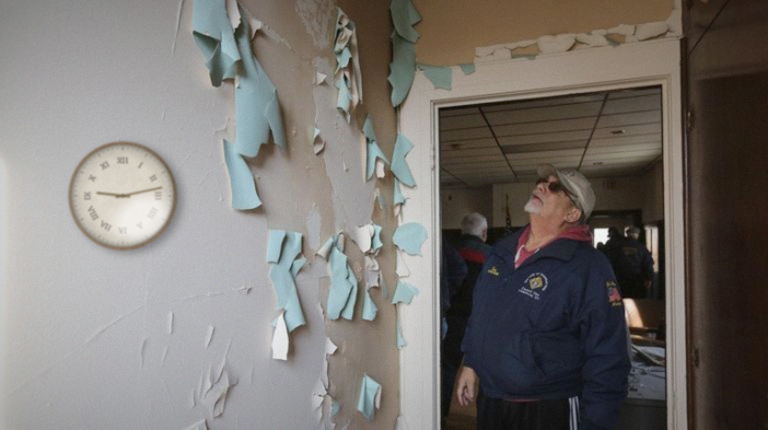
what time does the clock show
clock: 9:13
